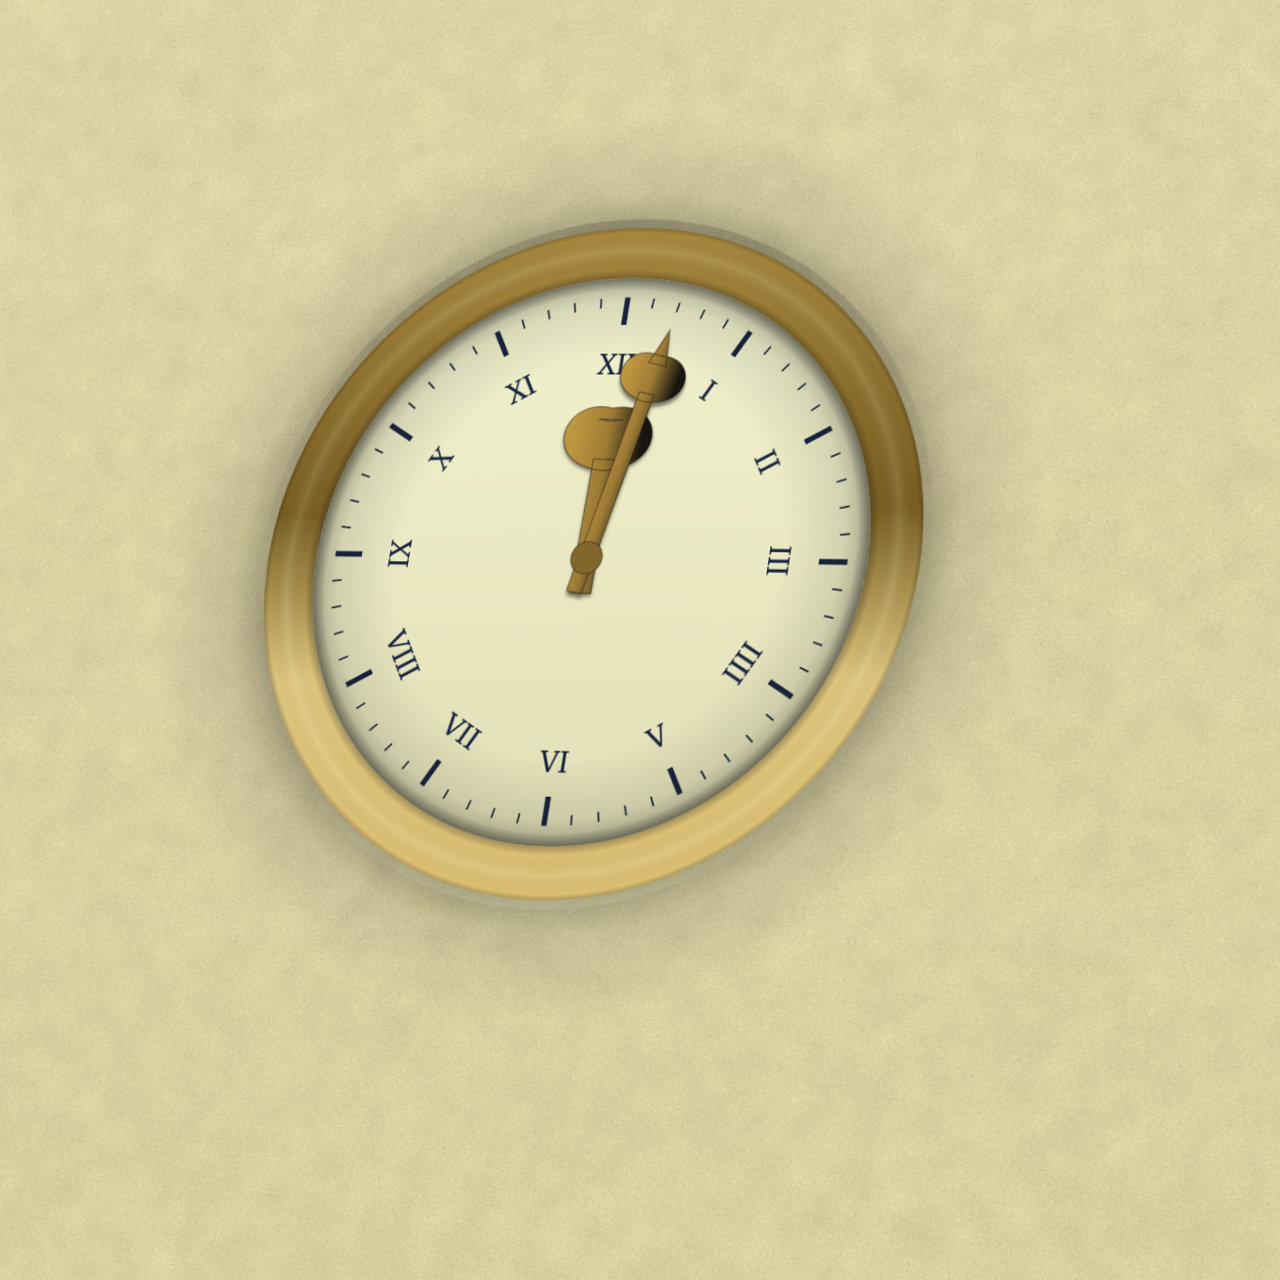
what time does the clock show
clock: 12:02
